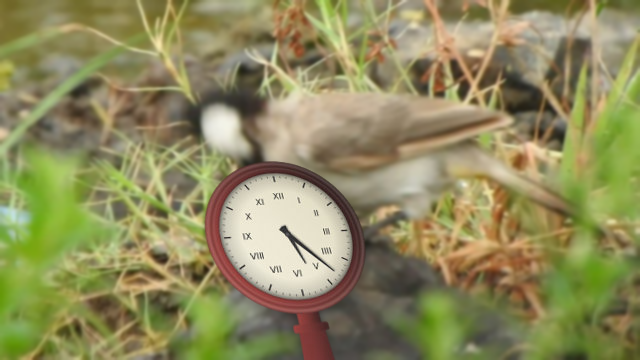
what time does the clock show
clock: 5:23
